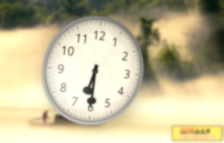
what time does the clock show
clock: 6:30
